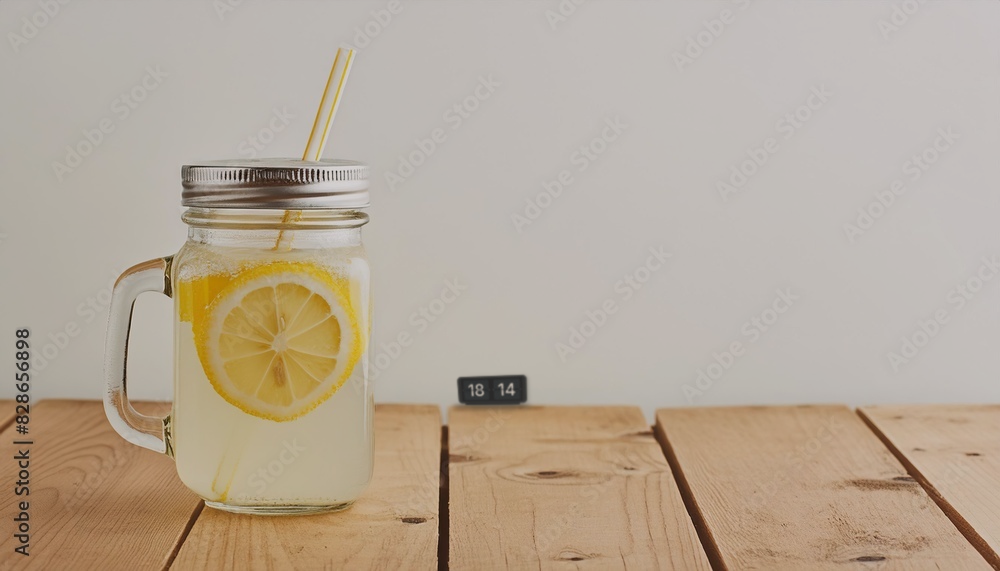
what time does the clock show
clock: 18:14
